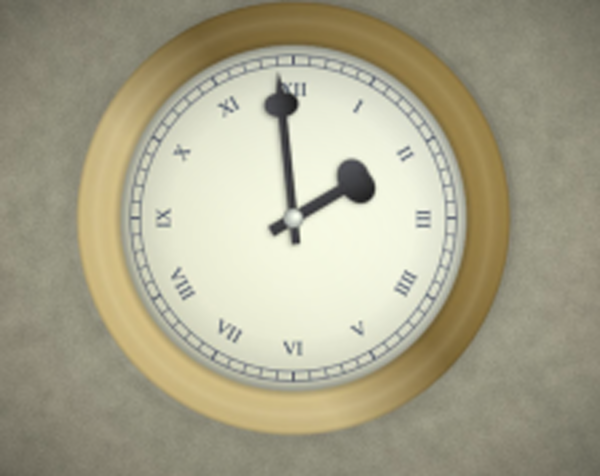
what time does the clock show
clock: 1:59
